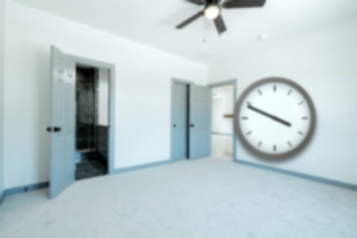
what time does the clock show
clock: 3:49
